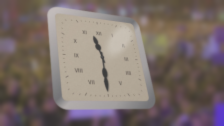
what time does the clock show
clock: 11:30
